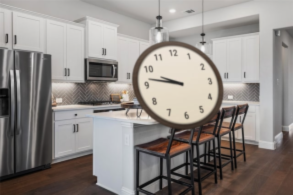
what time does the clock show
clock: 9:47
